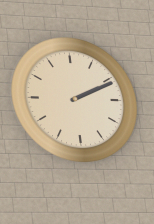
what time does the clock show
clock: 2:11
